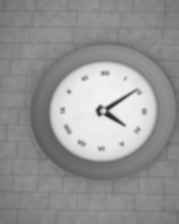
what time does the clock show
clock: 4:09
